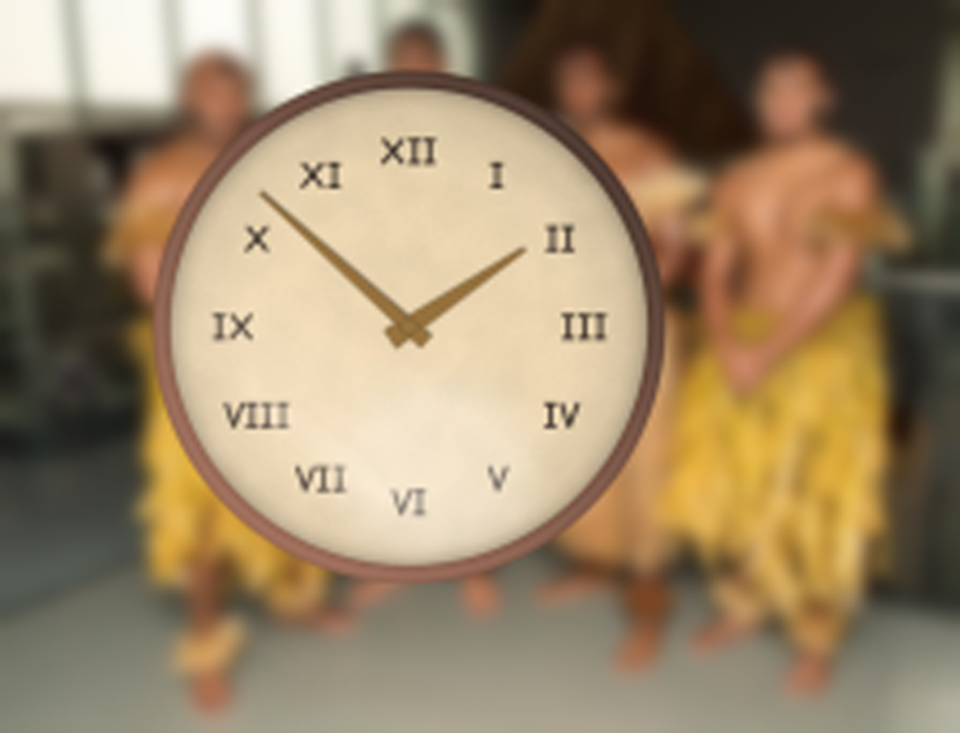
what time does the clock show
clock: 1:52
